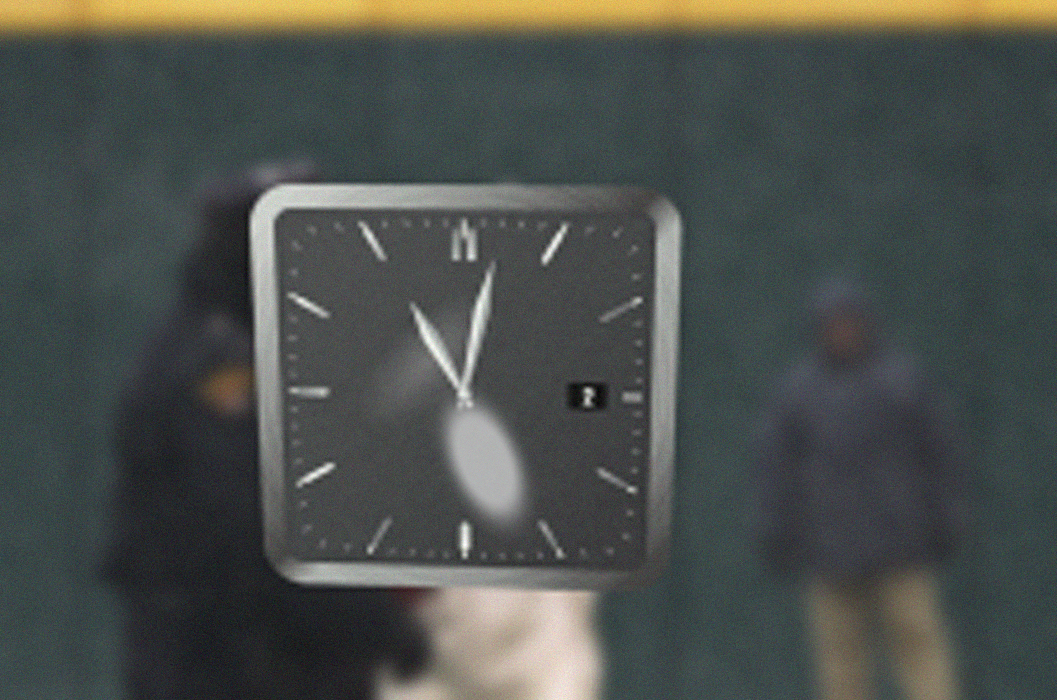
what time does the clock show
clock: 11:02
